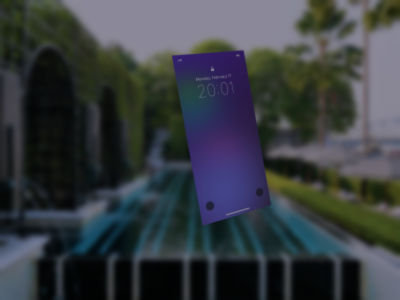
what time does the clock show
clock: 20:01
